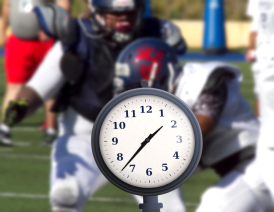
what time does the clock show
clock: 1:37
